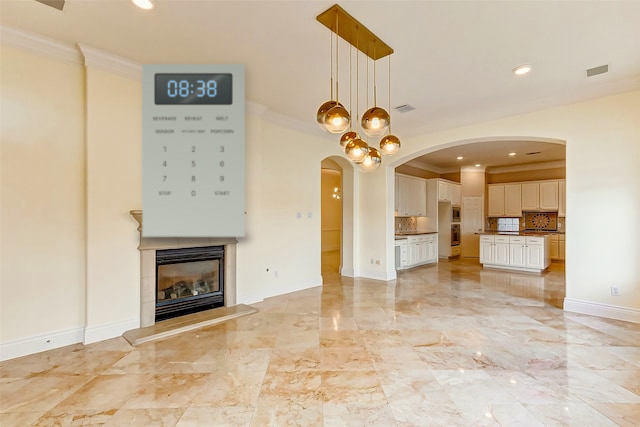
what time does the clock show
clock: 8:38
